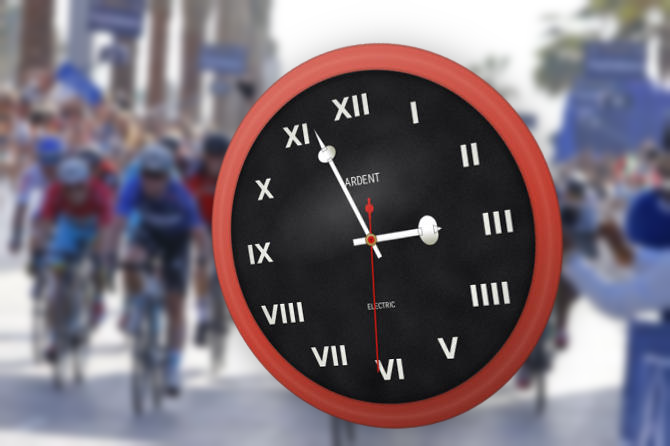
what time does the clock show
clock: 2:56:31
